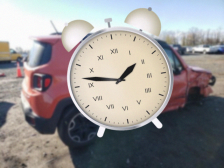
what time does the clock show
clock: 1:47
